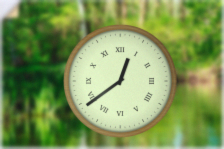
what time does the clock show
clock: 12:39
